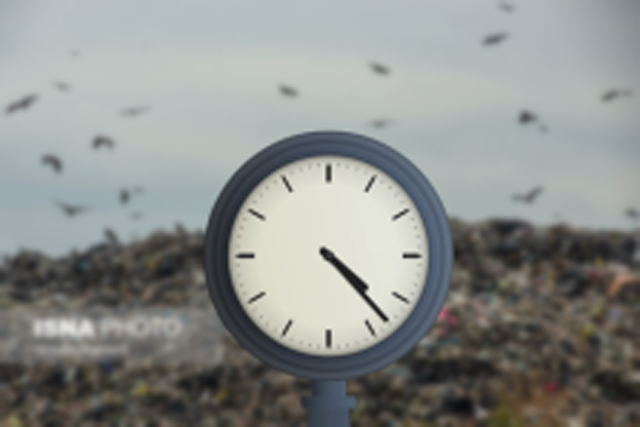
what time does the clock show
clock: 4:23
